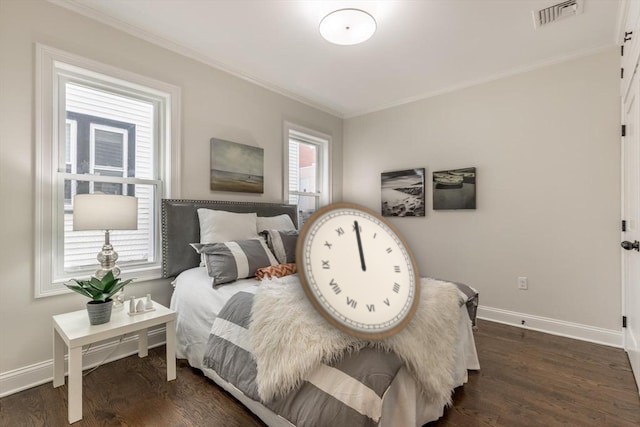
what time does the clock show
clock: 12:00
